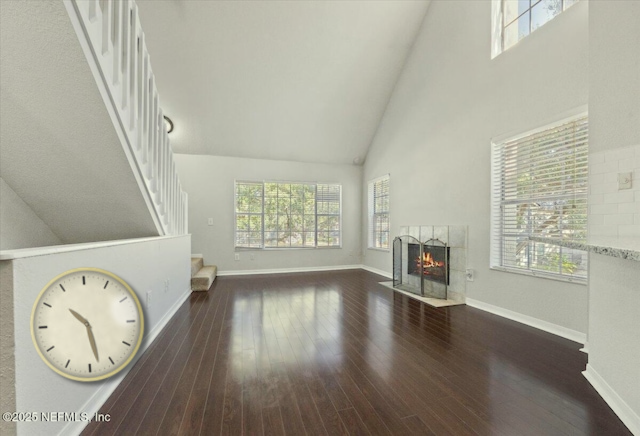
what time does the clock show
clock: 10:28
